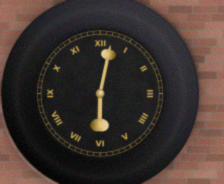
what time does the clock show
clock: 6:02
